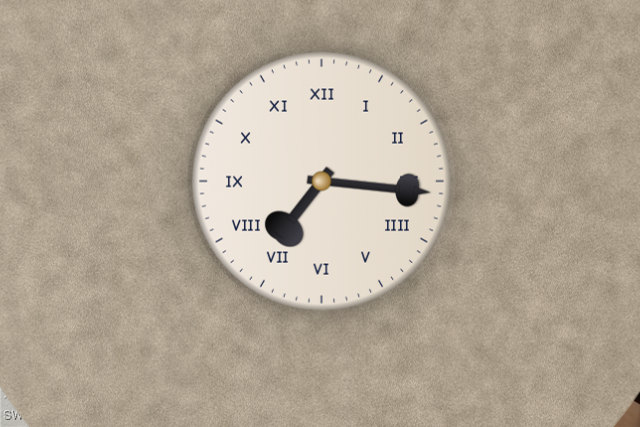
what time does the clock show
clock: 7:16
